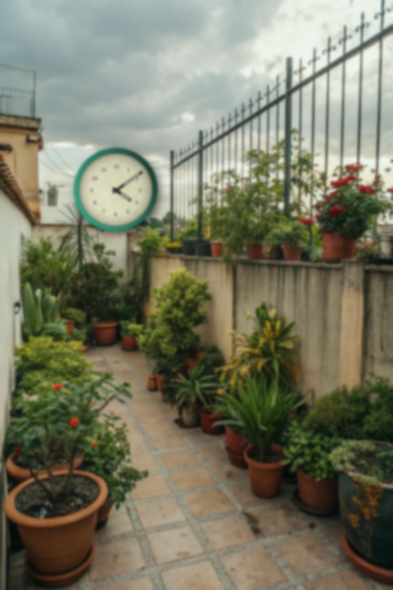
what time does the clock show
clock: 4:09
